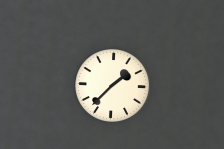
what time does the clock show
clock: 1:37
